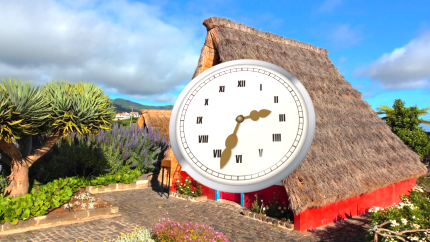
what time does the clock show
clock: 2:33
